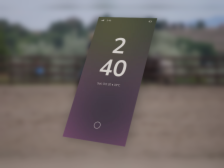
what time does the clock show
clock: 2:40
